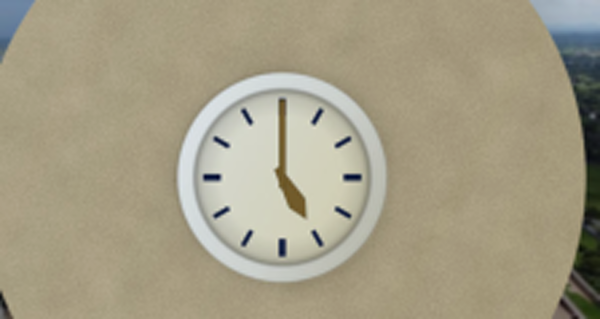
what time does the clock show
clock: 5:00
